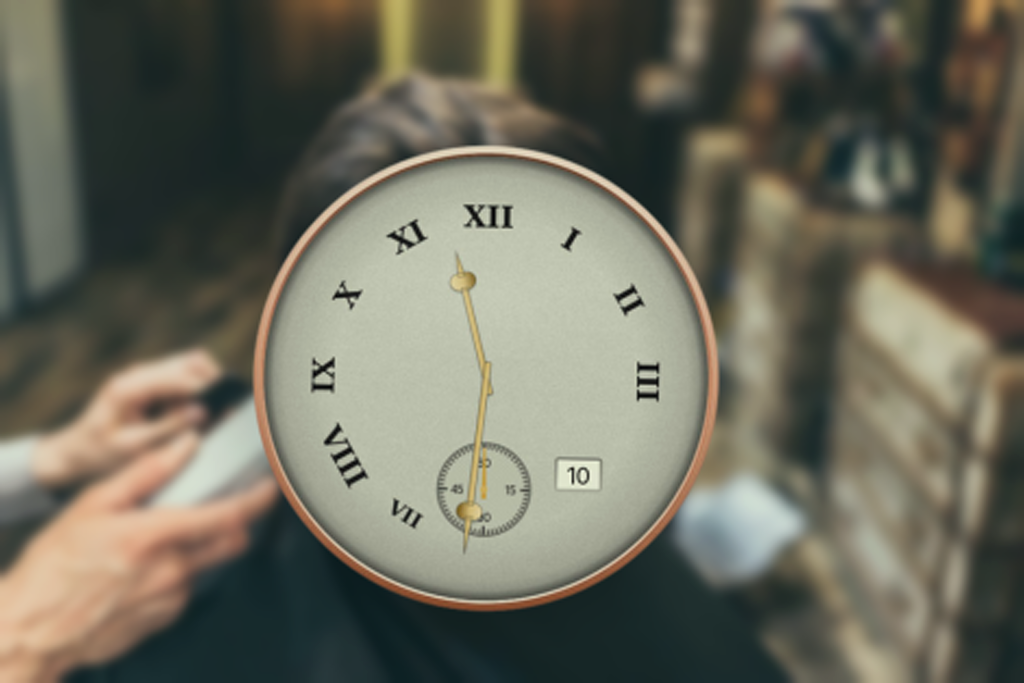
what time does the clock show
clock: 11:31
